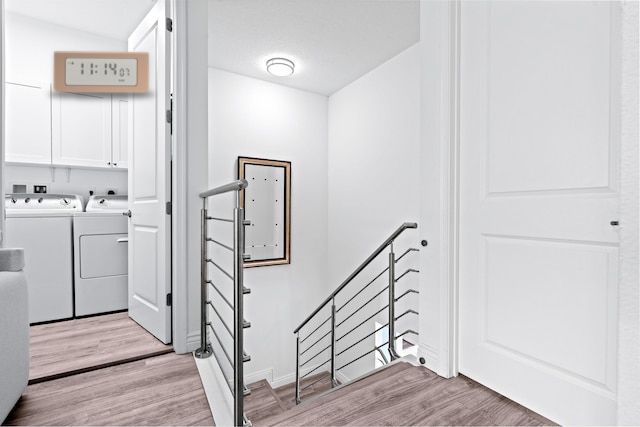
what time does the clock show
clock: 11:14
